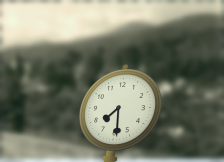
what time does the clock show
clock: 7:29
